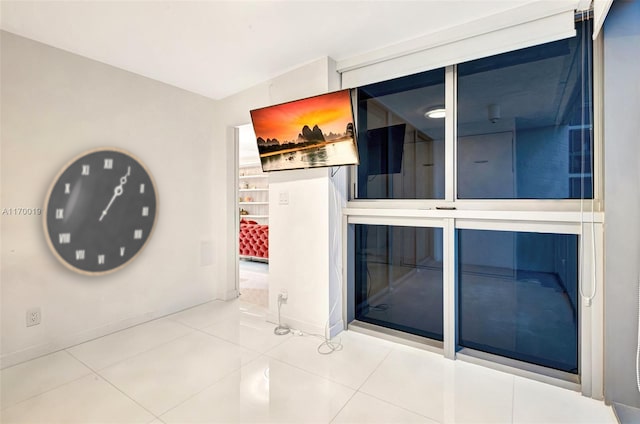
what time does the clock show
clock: 1:05
